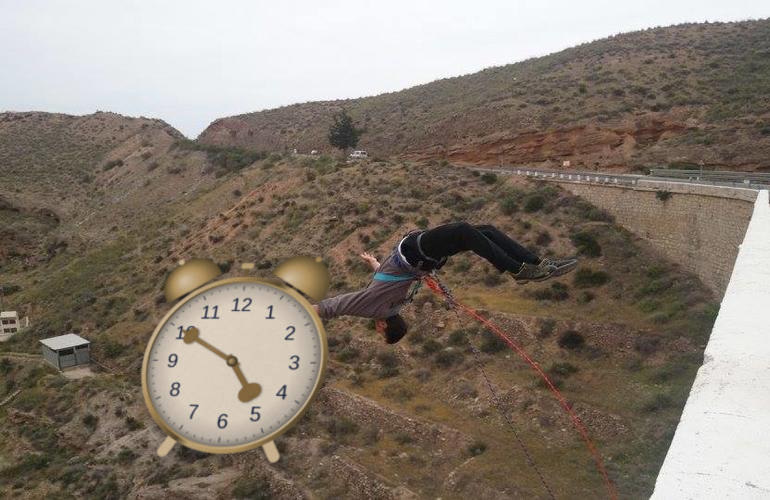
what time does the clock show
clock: 4:50
